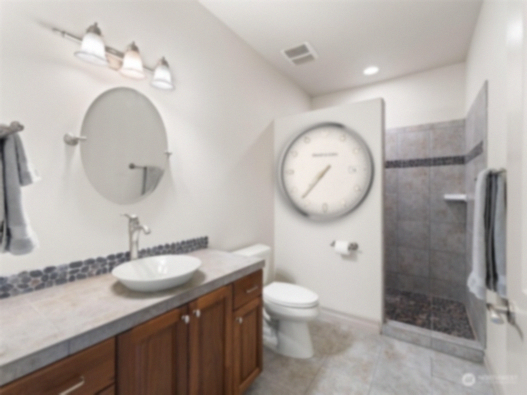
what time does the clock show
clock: 7:37
